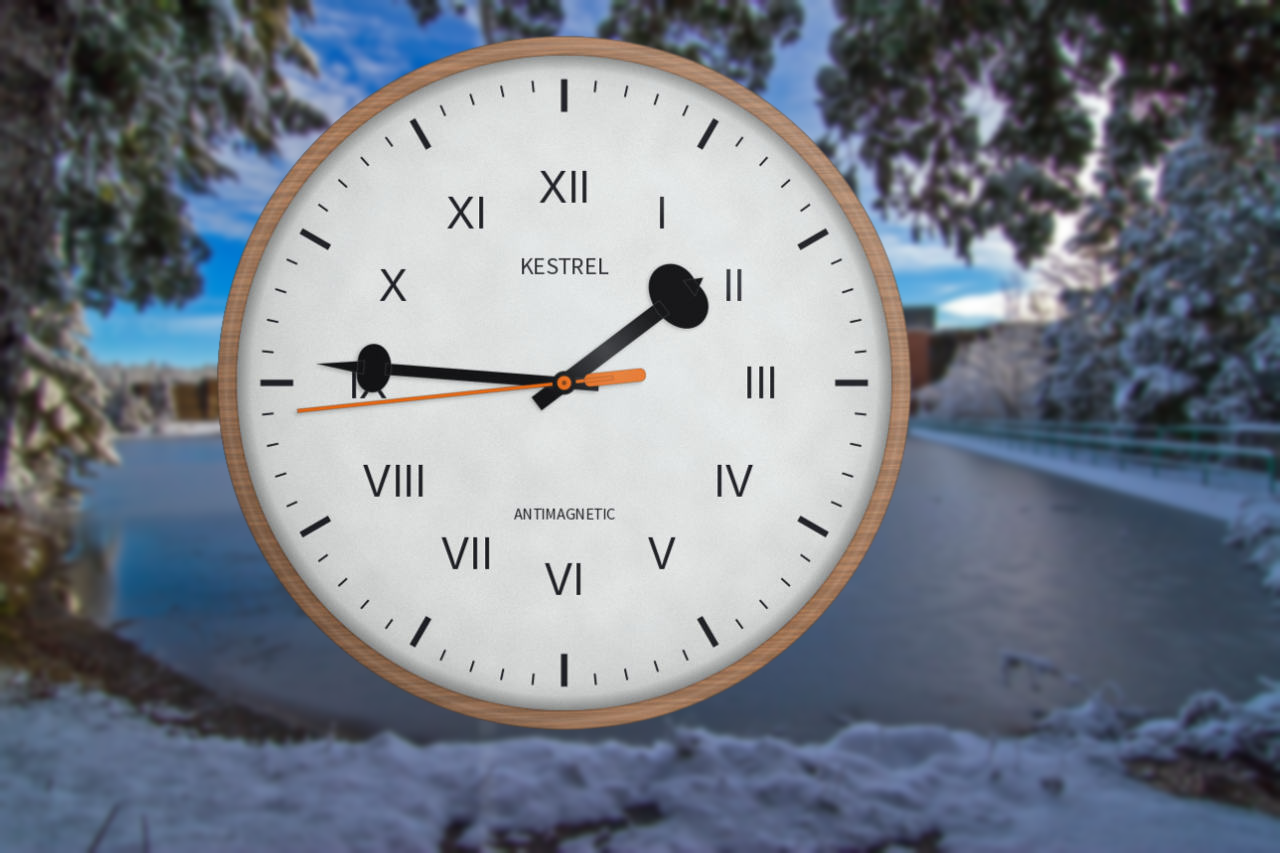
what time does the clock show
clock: 1:45:44
